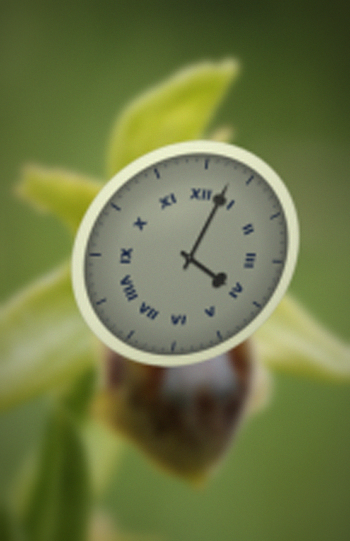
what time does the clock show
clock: 4:03
